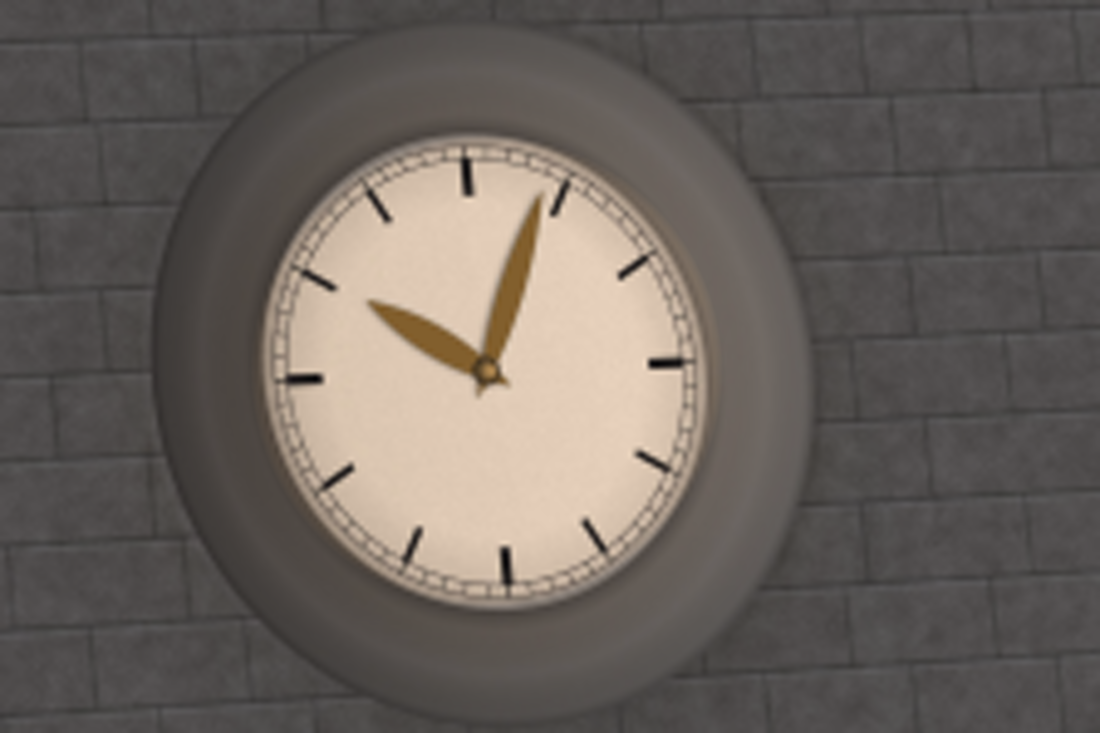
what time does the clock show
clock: 10:04
